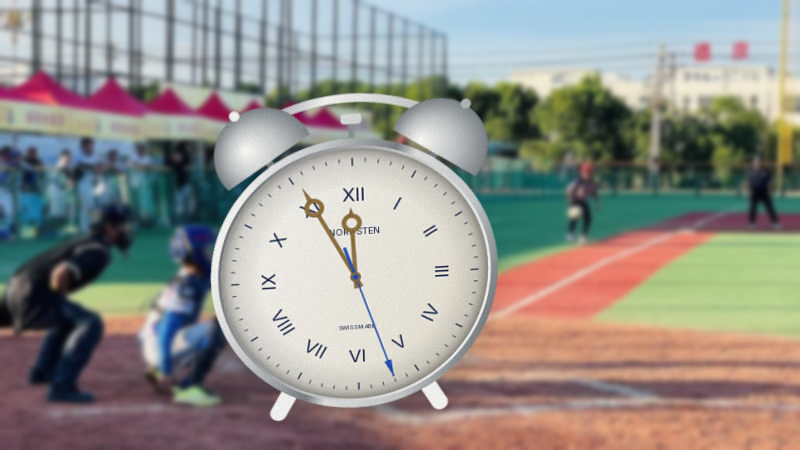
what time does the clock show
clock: 11:55:27
